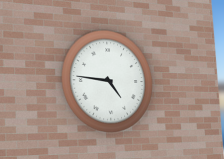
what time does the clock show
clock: 4:46
